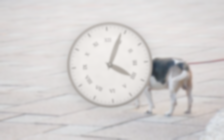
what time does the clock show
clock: 4:04
